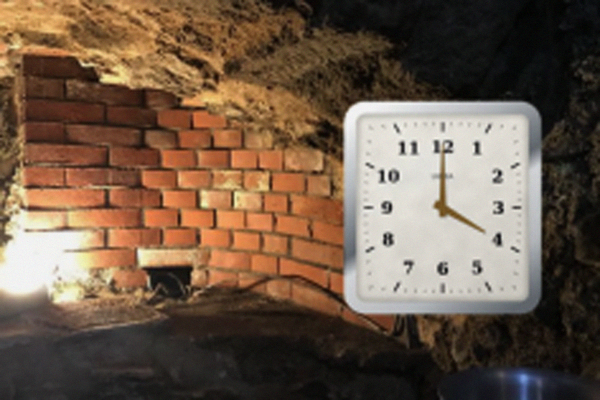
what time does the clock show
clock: 4:00
